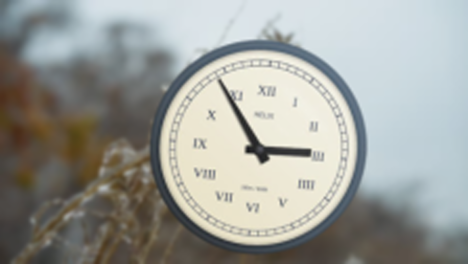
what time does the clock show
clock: 2:54
